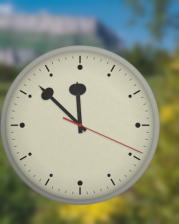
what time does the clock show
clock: 11:52:19
